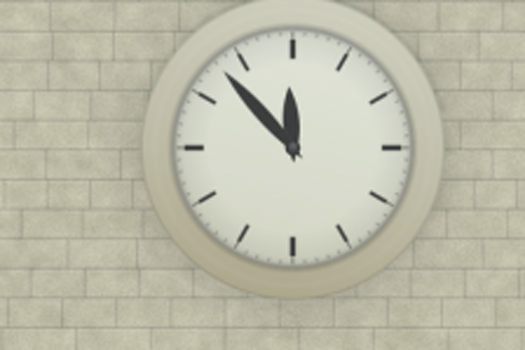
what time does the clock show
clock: 11:53
